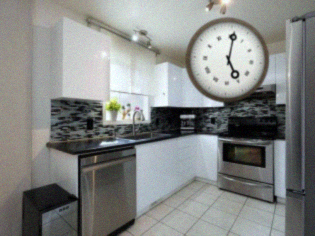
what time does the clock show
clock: 5:01
